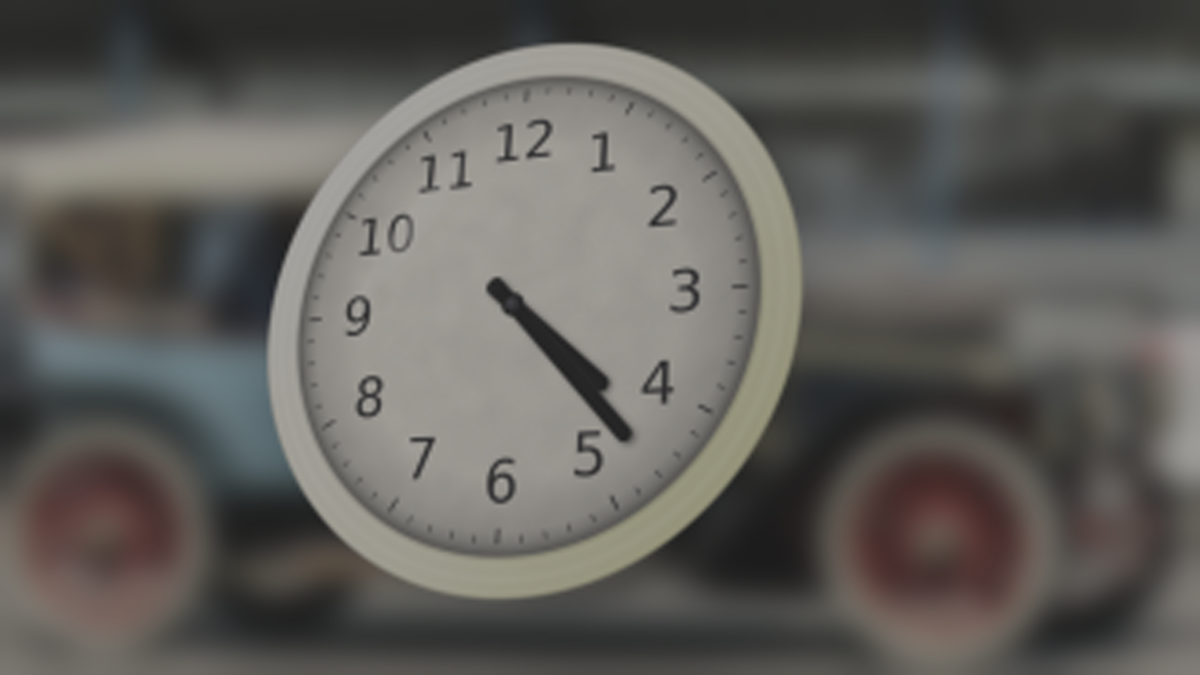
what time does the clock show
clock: 4:23
